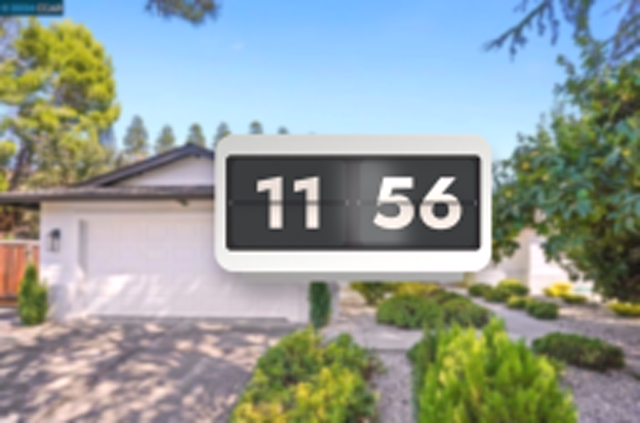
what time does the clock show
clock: 11:56
